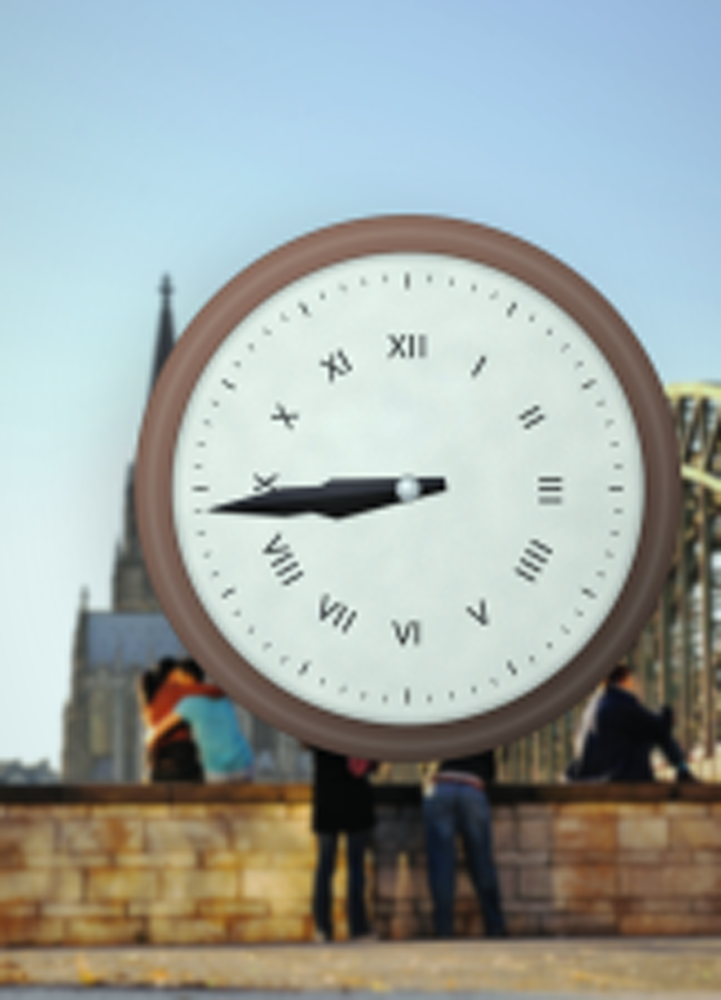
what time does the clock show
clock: 8:44
